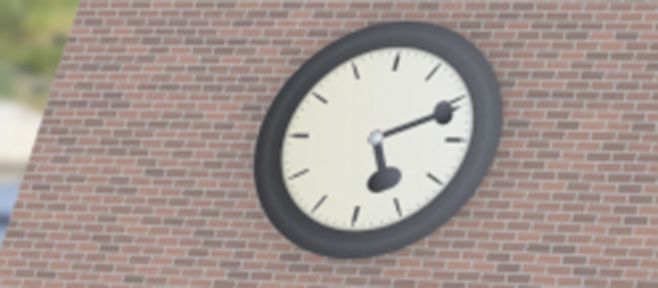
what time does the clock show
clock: 5:11
